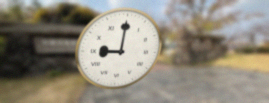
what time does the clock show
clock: 9:00
